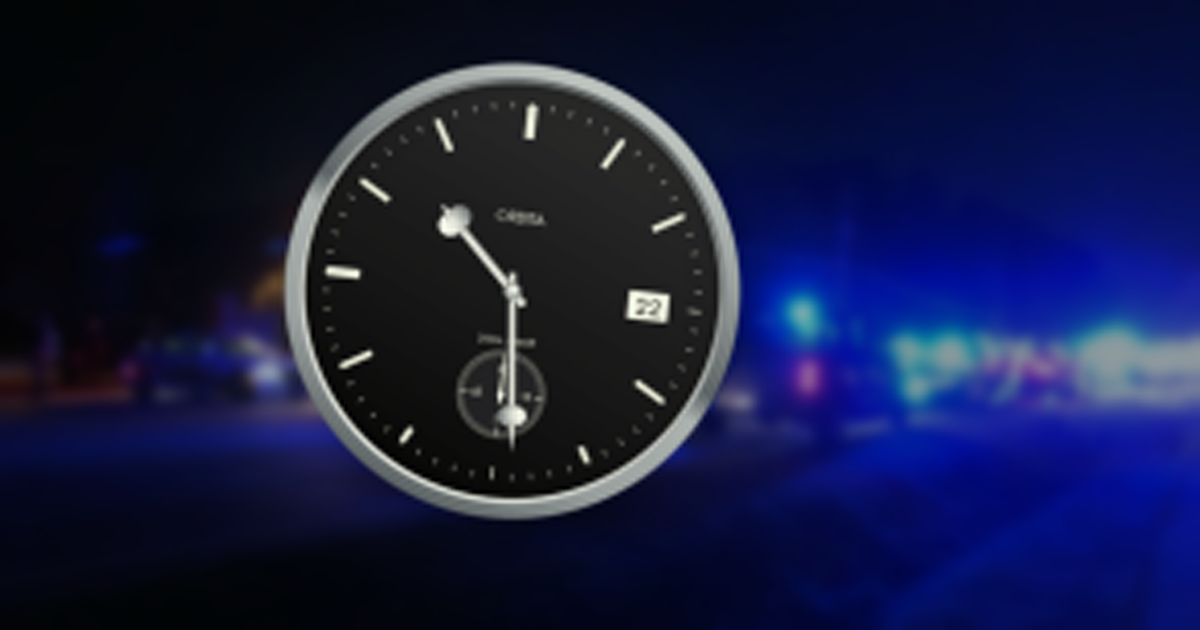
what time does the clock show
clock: 10:29
